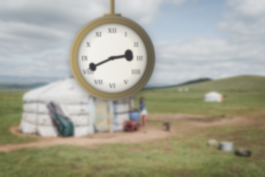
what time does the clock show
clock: 2:41
